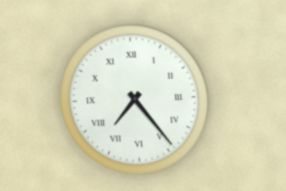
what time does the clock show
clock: 7:24
